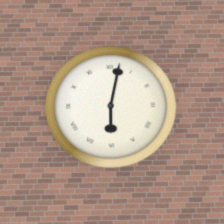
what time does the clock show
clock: 6:02
